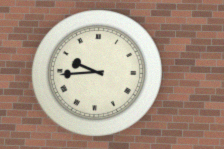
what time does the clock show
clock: 9:44
